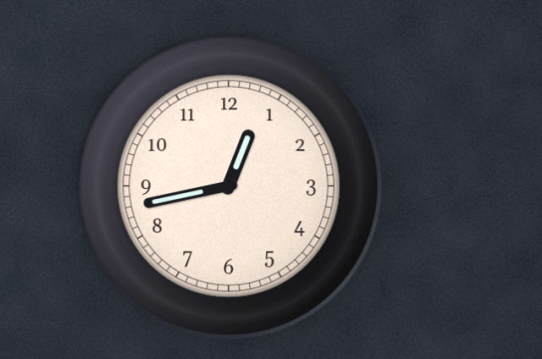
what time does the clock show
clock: 12:43
